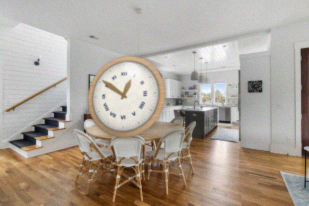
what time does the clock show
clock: 12:51
